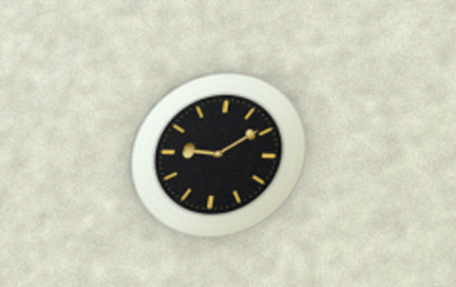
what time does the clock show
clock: 9:09
